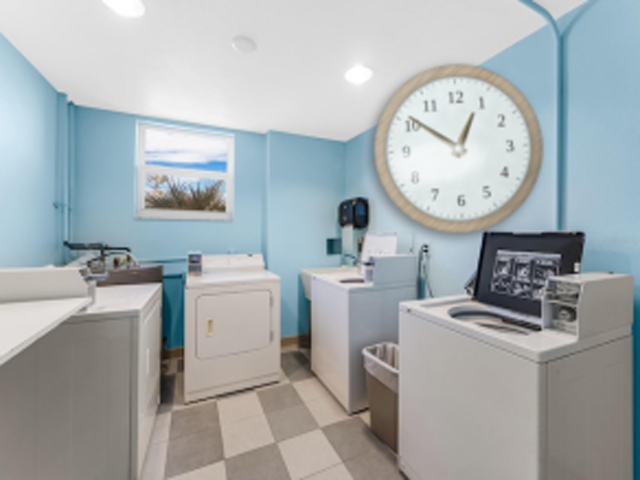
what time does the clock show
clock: 12:51
